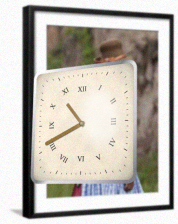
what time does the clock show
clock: 10:41
